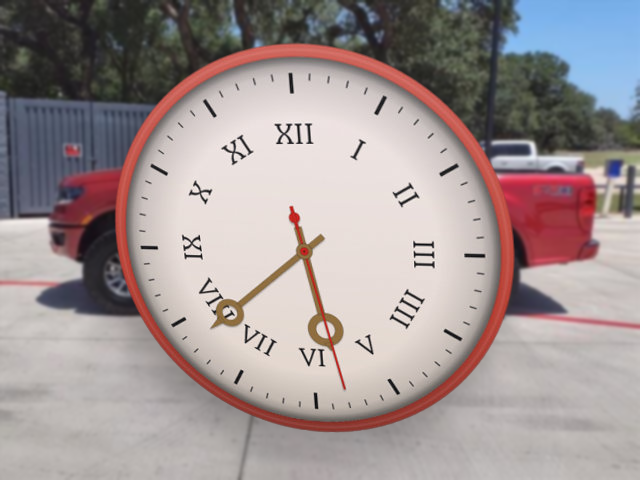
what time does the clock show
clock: 5:38:28
